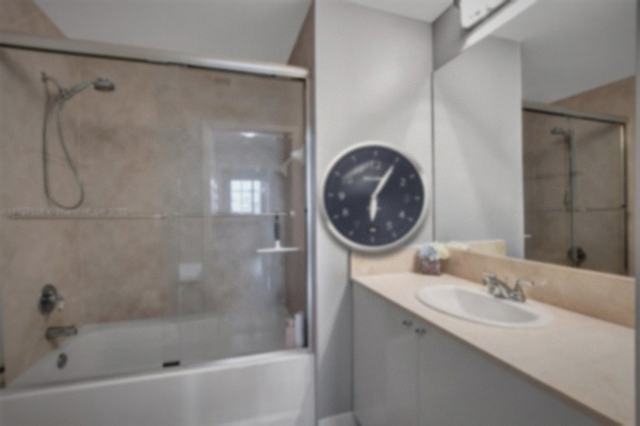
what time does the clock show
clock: 6:05
